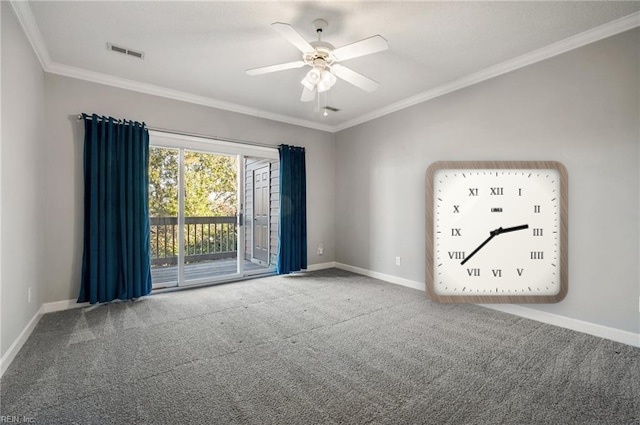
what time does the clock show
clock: 2:38
